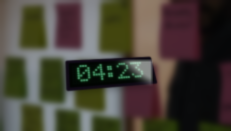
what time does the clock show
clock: 4:23
